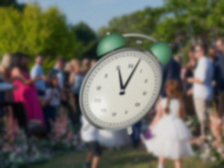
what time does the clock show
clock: 11:02
